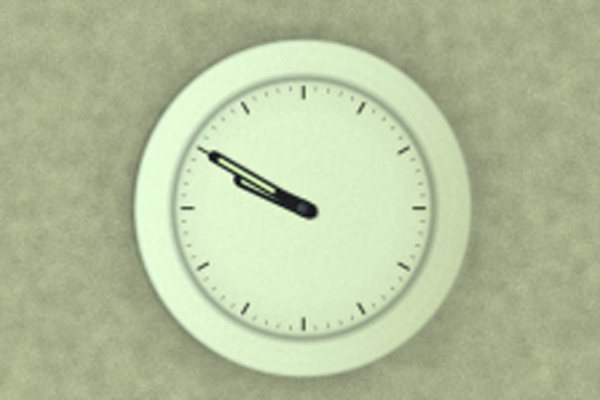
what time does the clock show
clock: 9:50
